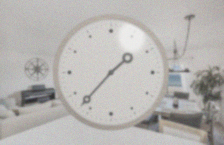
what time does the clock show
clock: 1:37
